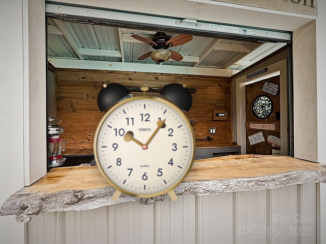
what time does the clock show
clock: 10:06
